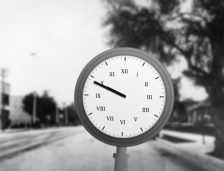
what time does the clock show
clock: 9:49
